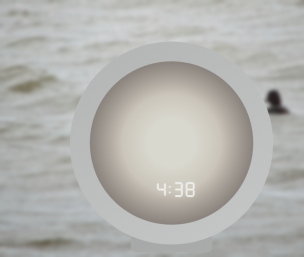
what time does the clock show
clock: 4:38
